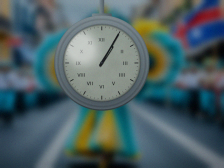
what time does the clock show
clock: 1:05
